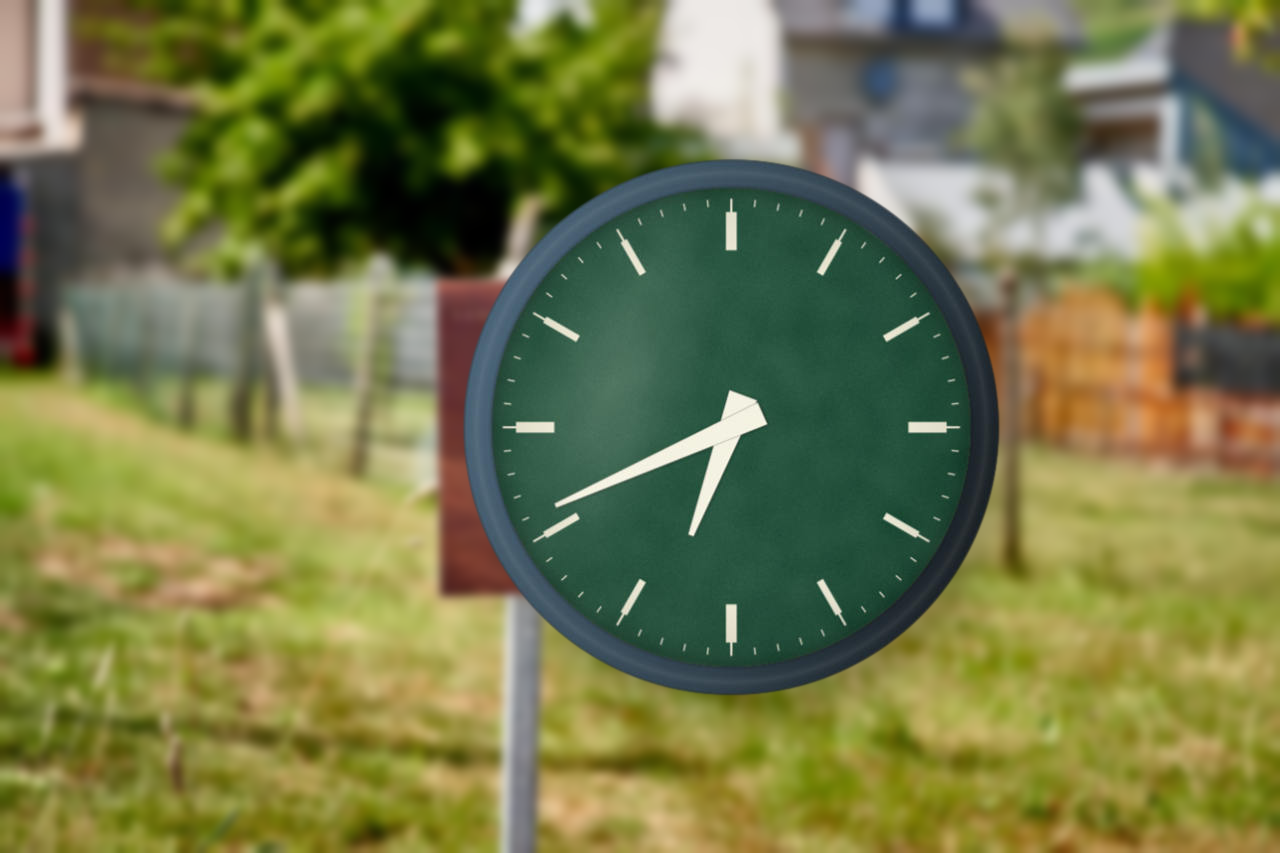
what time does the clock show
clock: 6:41
